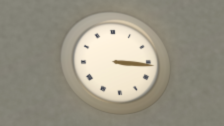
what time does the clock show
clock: 3:16
